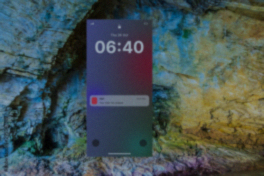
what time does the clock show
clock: 6:40
